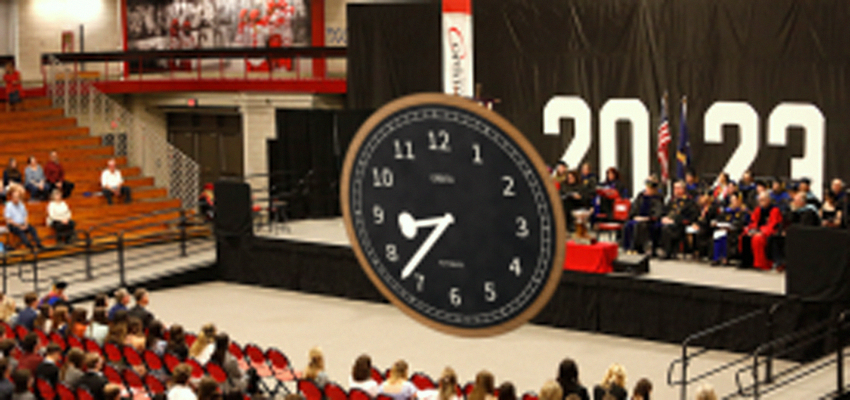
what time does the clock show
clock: 8:37
